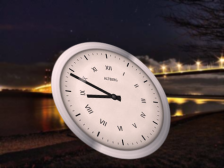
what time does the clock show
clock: 8:49
